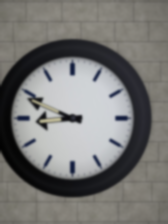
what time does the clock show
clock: 8:49
